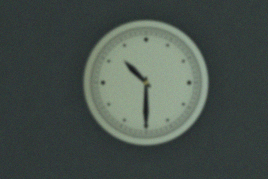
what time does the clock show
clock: 10:30
